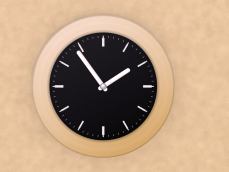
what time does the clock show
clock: 1:54
